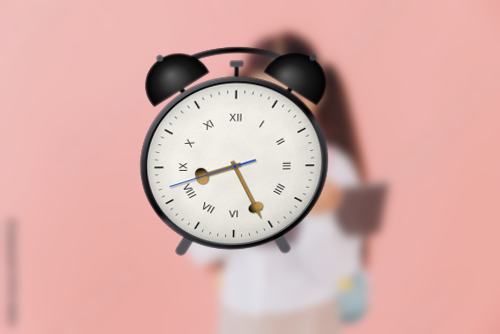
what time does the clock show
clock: 8:25:42
